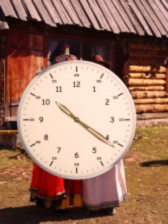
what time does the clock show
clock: 10:21
